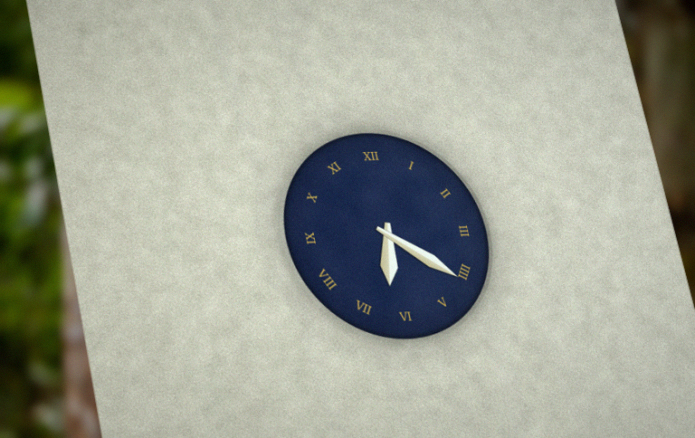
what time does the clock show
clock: 6:21
